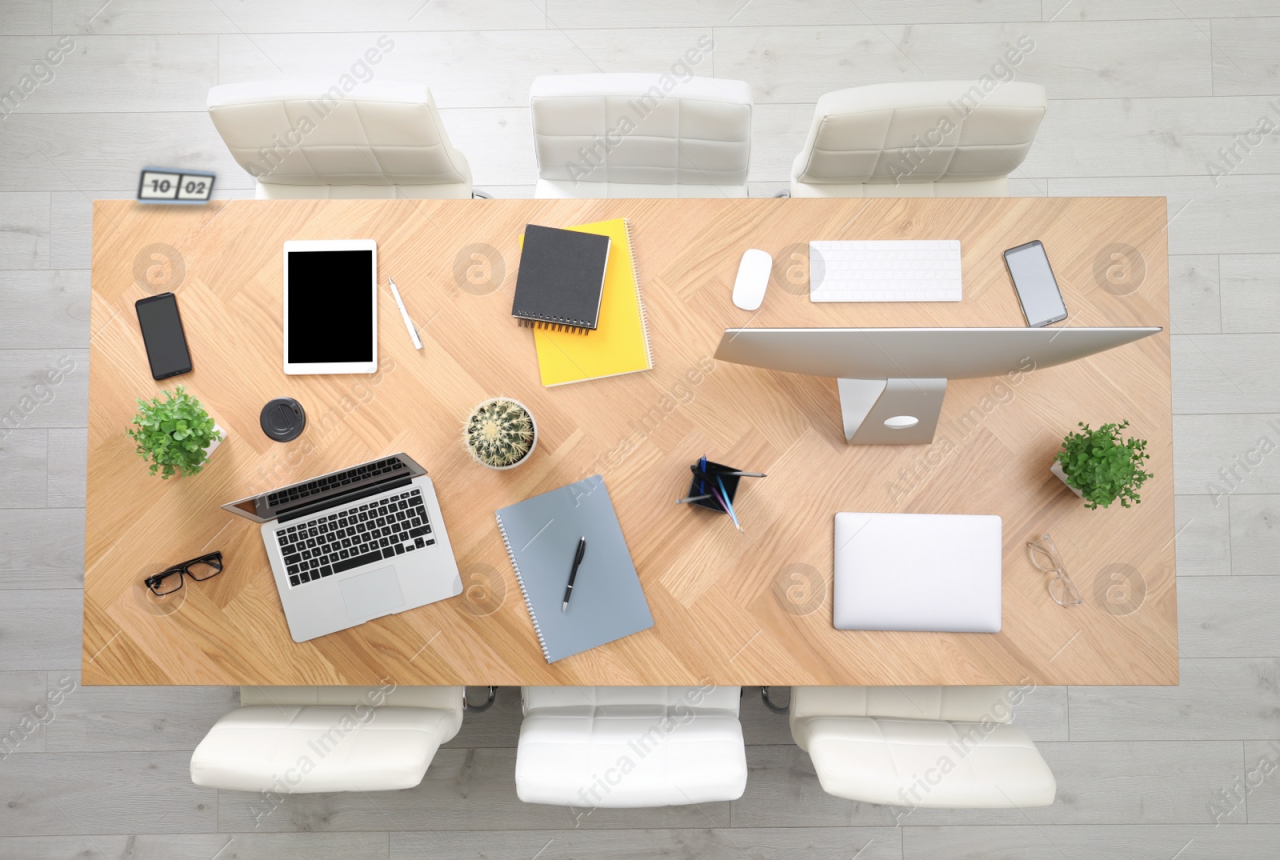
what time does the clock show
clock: 10:02
